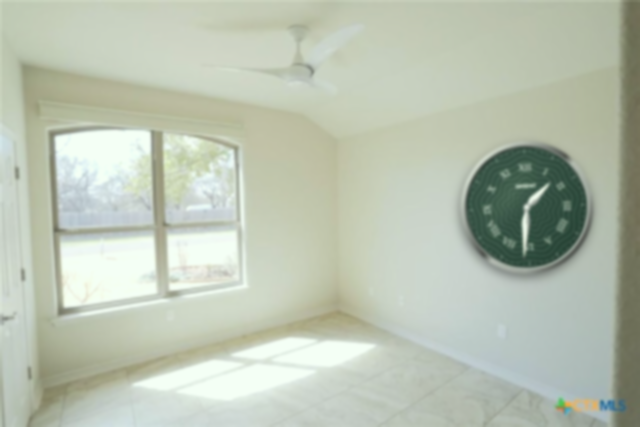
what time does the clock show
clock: 1:31
